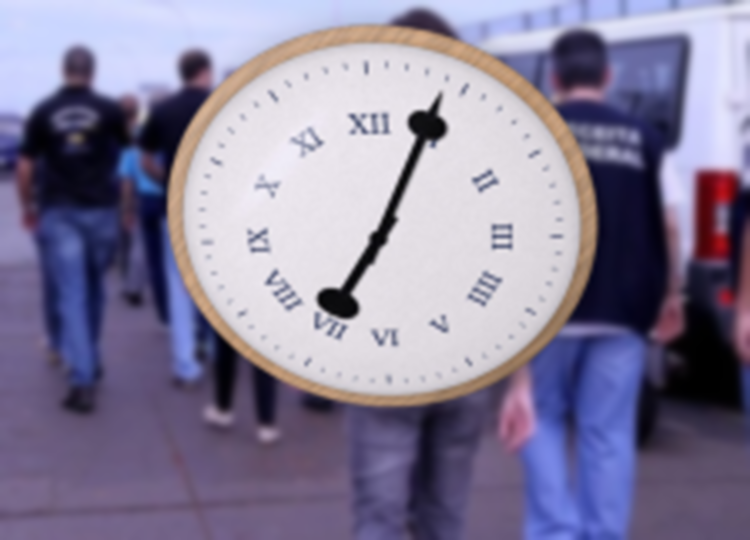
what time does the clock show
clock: 7:04
